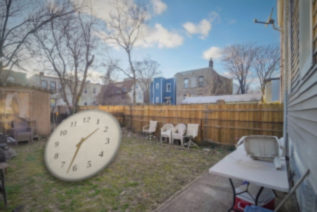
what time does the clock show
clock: 1:32
